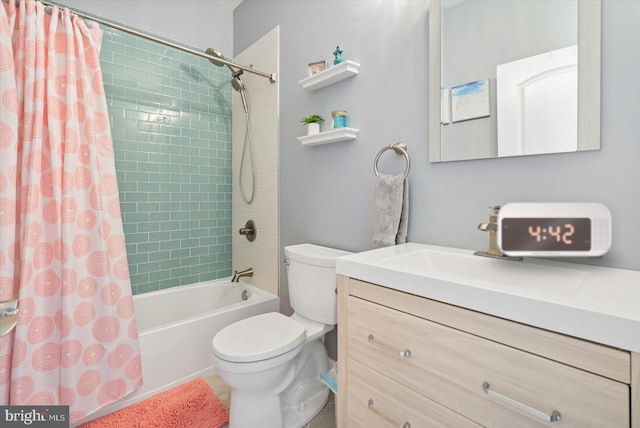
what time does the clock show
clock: 4:42
